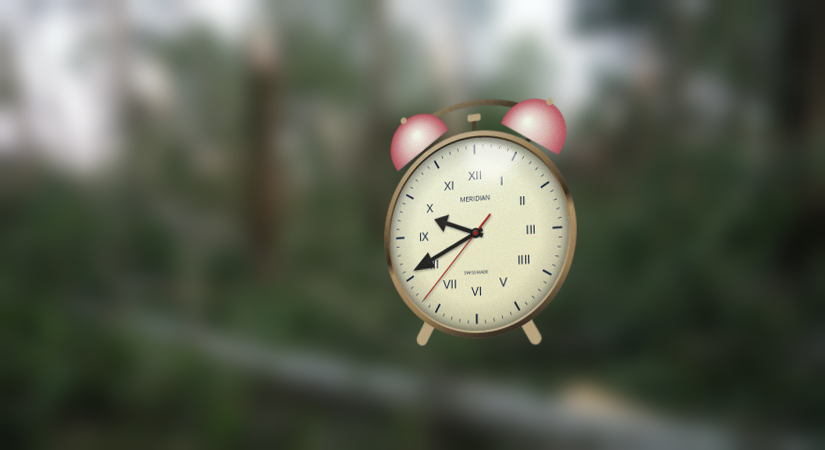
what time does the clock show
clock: 9:40:37
